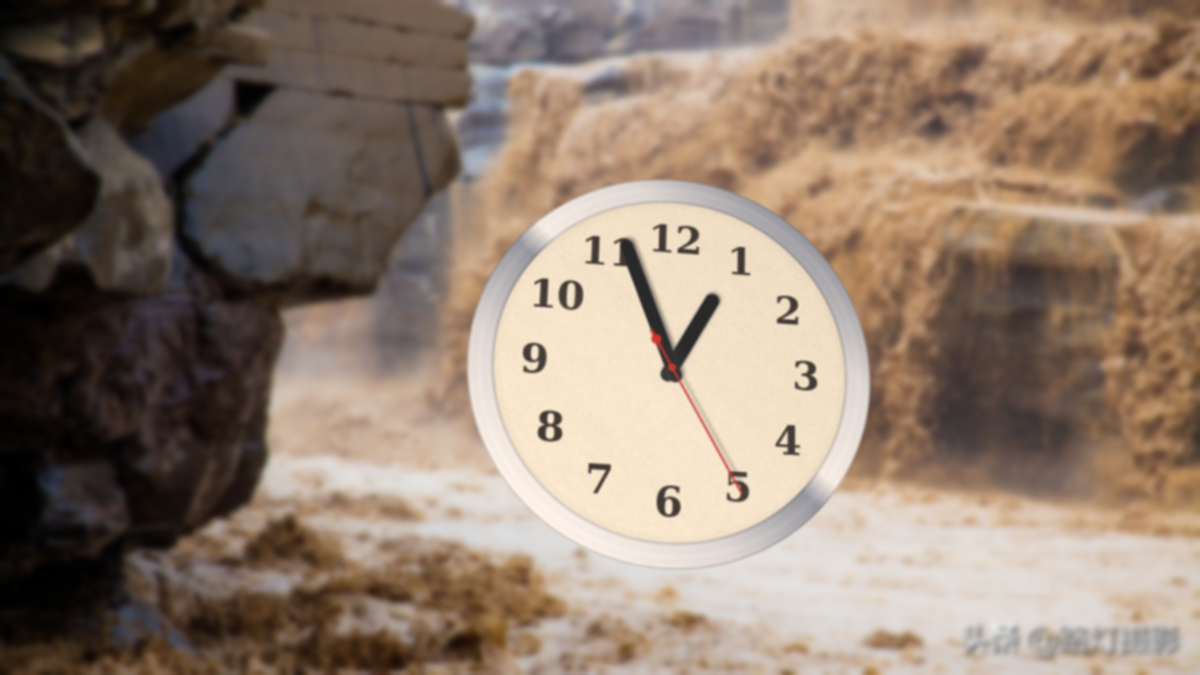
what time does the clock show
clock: 12:56:25
